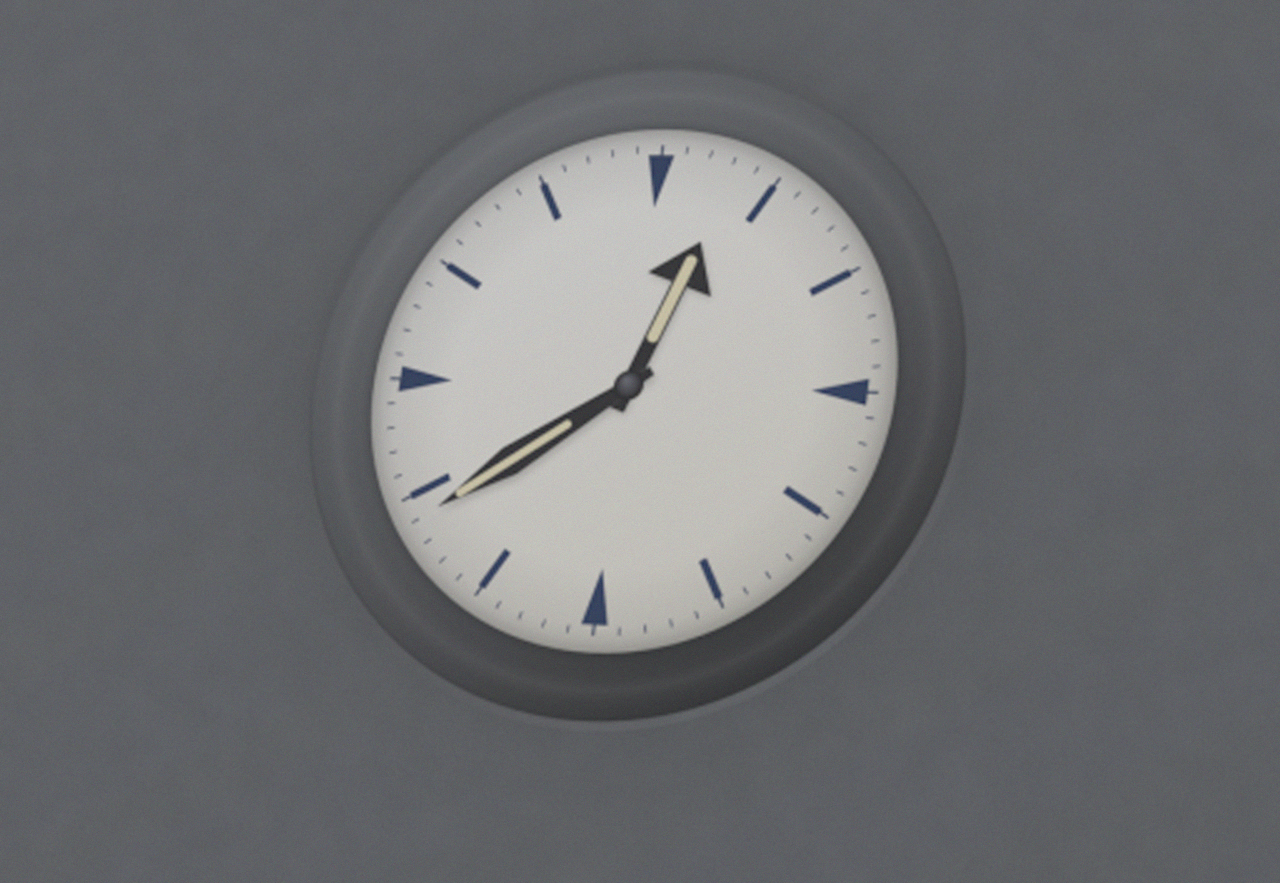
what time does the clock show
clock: 12:39
